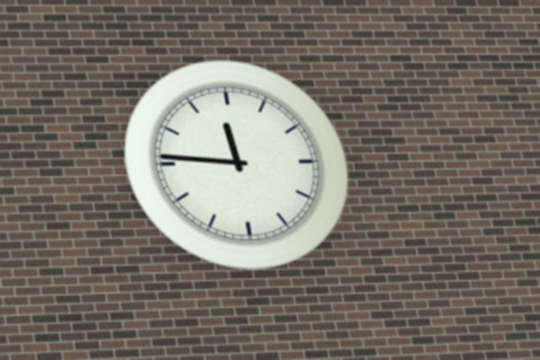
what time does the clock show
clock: 11:46
